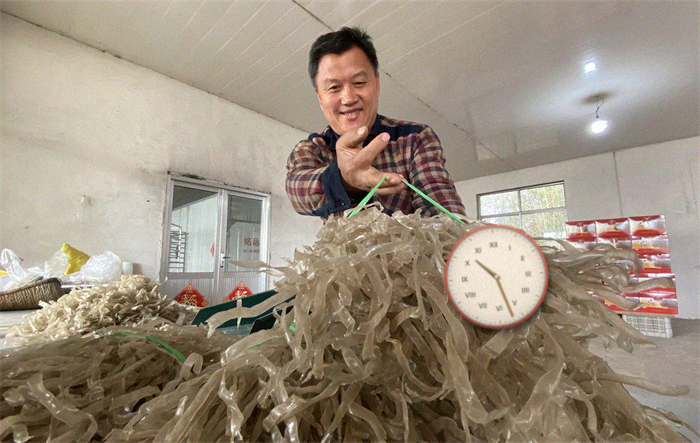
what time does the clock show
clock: 10:27
